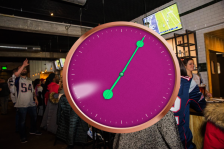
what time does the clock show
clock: 7:05
